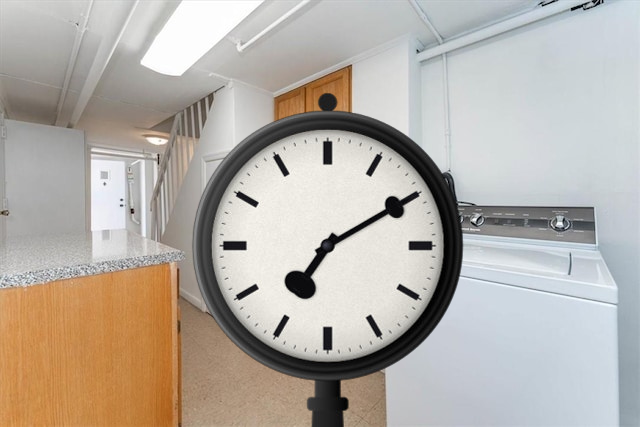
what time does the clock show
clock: 7:10
